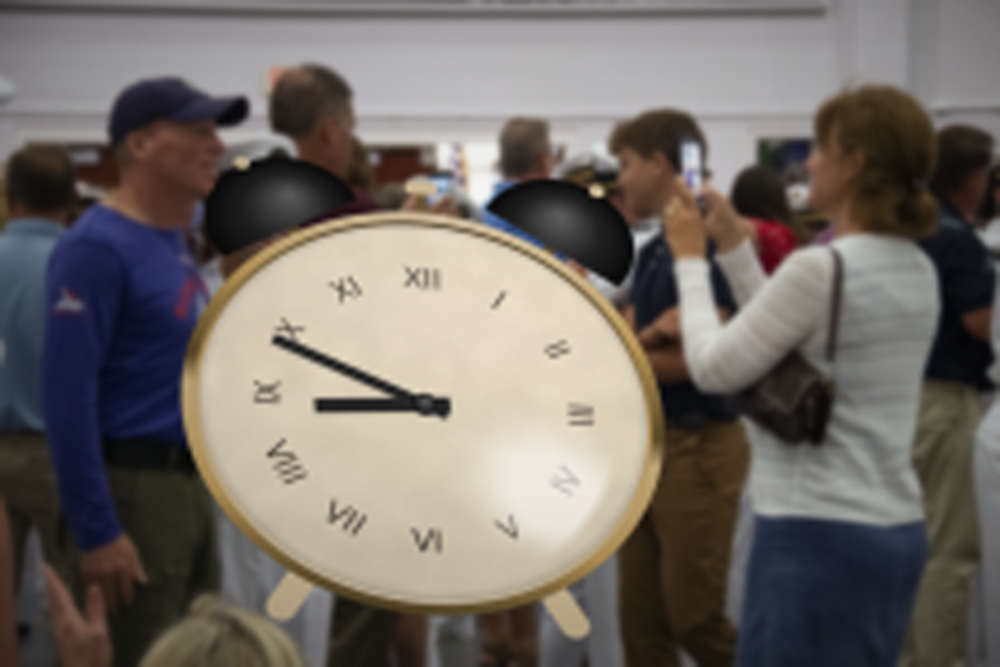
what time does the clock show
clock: 8:49
